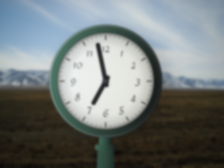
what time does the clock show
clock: 6:58
